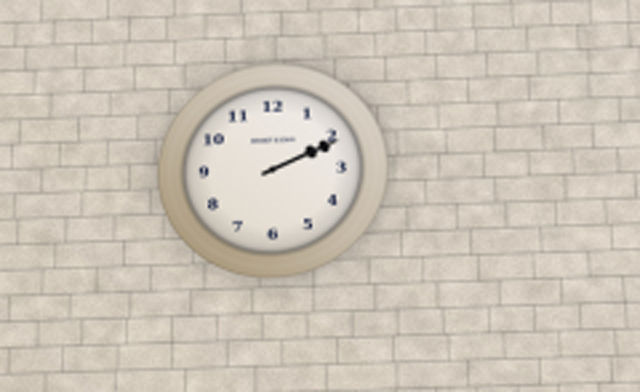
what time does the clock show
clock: 2:11
